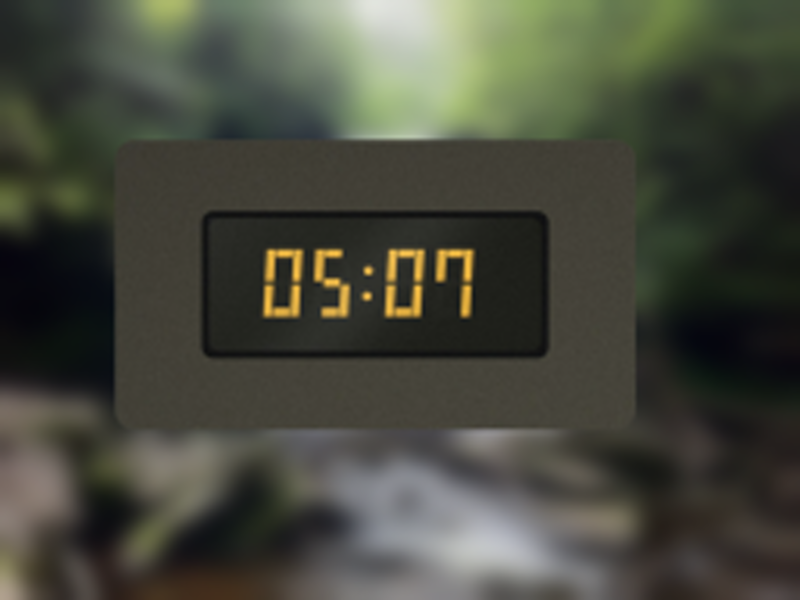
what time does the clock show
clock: 5:07
